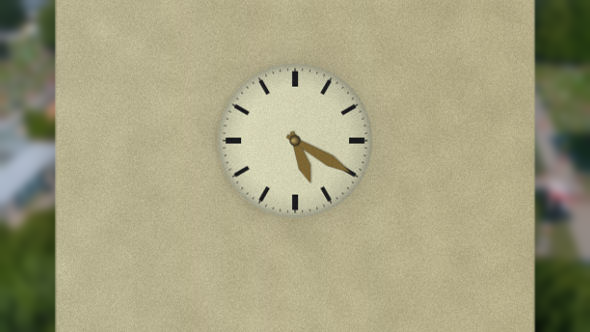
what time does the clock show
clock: 5:20
